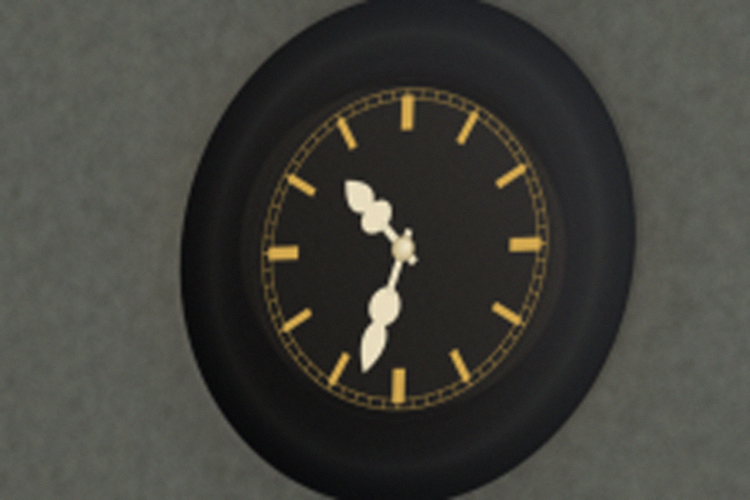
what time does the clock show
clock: 10:33
